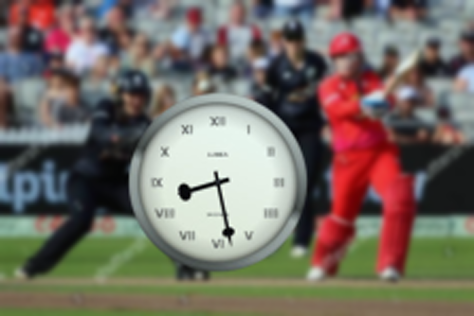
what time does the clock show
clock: 8:28
